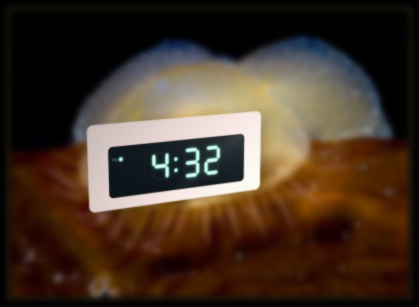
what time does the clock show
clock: 4:32
